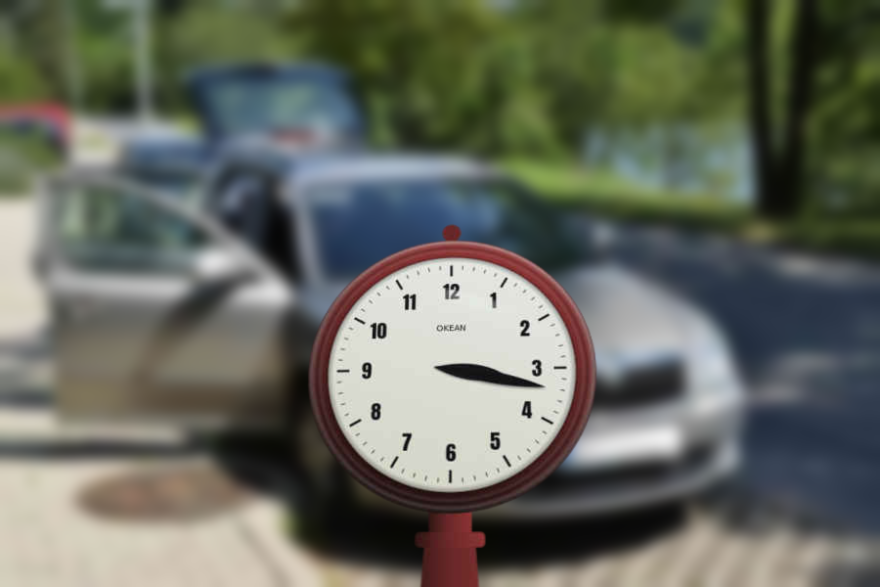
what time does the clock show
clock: 3:17
